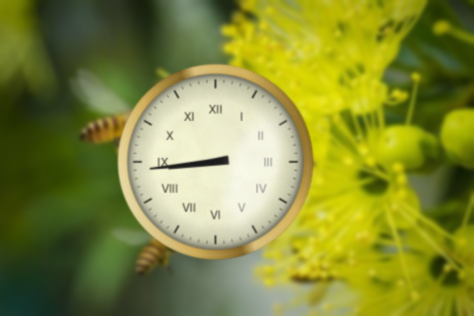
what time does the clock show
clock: 8:44
